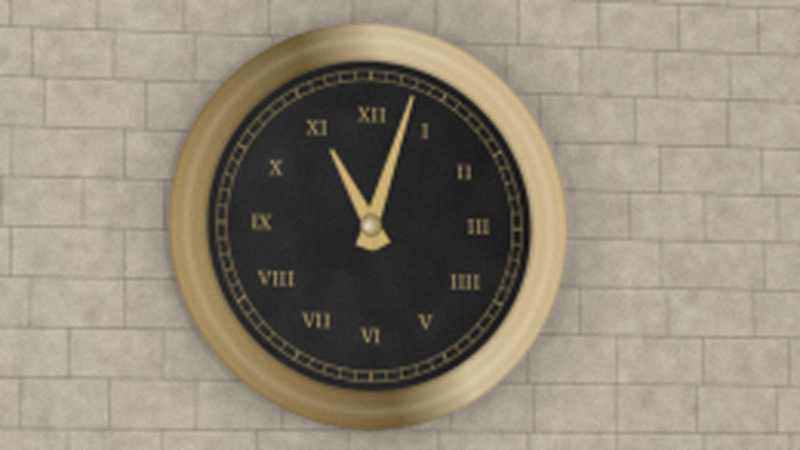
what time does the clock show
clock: 11:03
